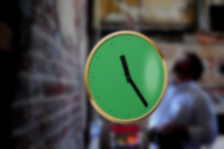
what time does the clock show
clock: 11:24
